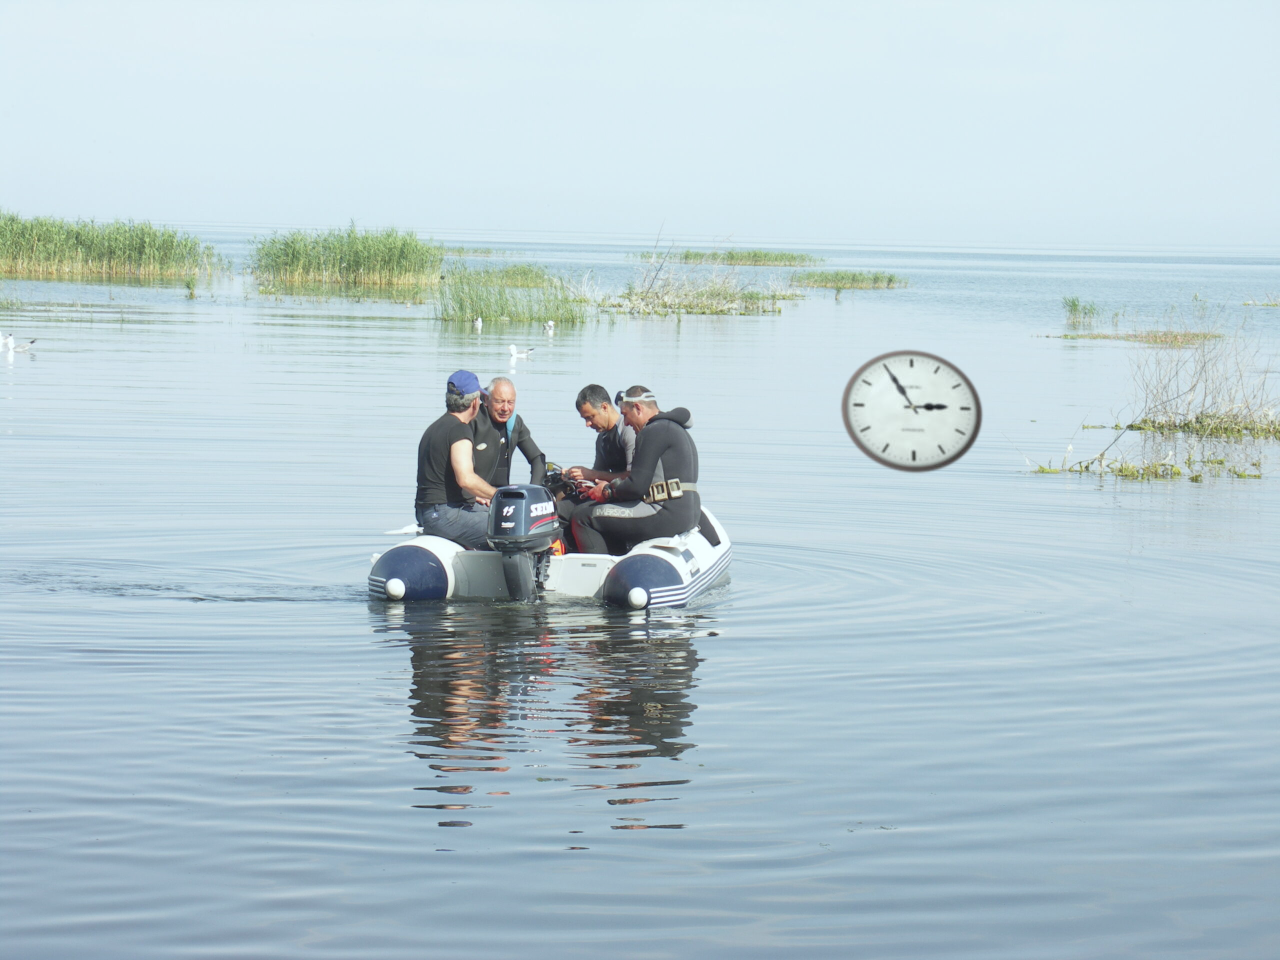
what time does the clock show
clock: 2:55
